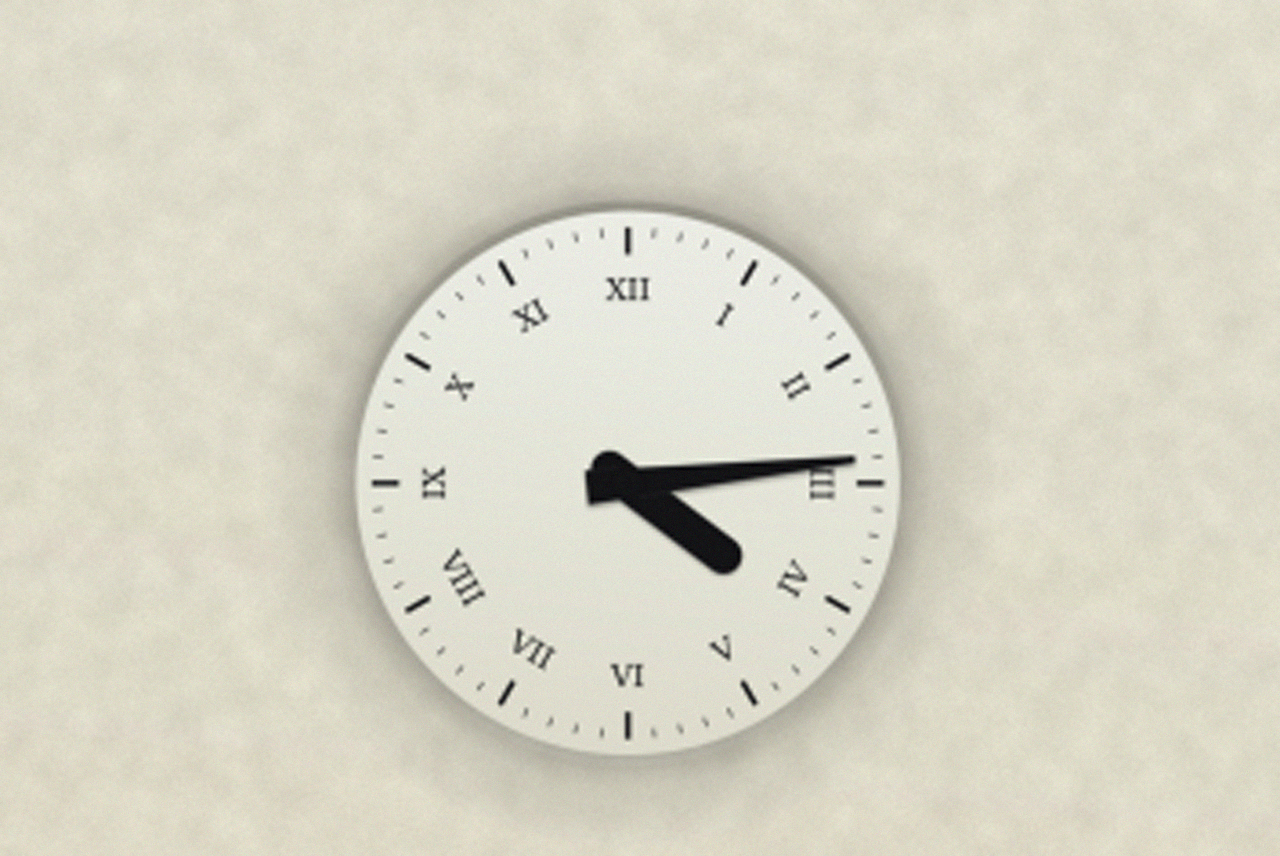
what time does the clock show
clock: 4:14
